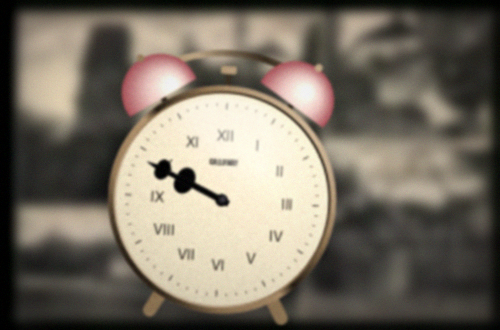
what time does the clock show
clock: 9:49
